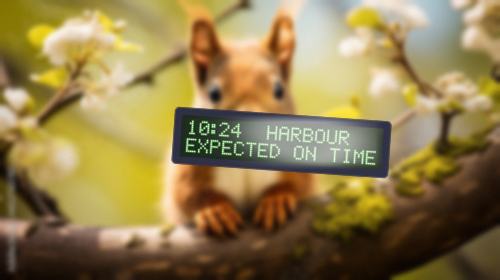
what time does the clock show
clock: 10:24
